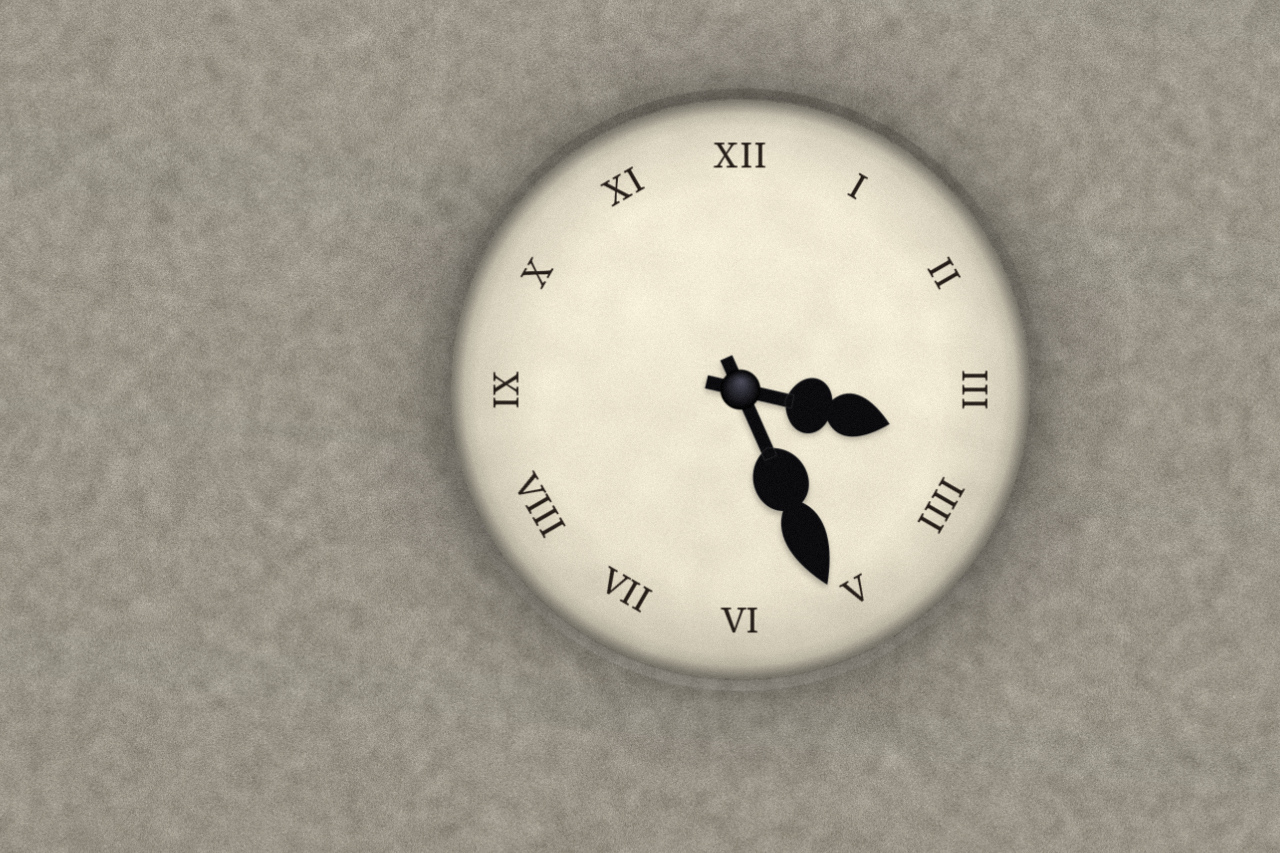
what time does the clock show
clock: 3:26
